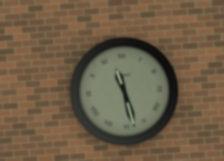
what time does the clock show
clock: 11:28
